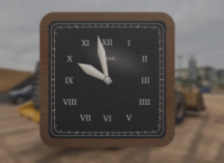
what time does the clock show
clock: 9:58
